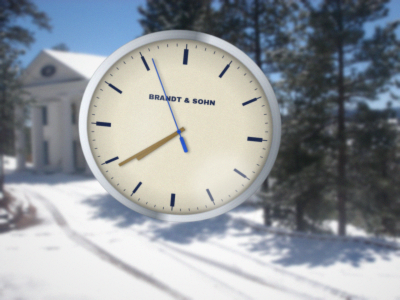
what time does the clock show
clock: 7:38:56
